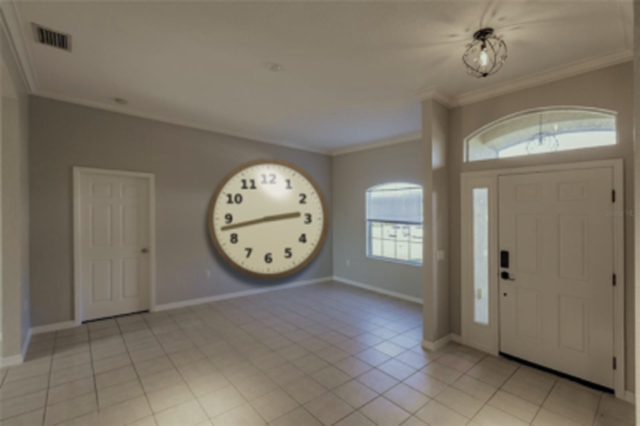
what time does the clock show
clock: 2:43
